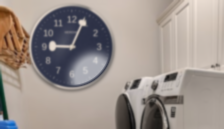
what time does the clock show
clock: 9:04
